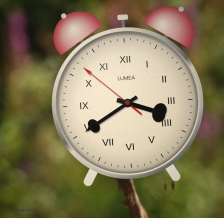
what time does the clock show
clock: 3:39:52
